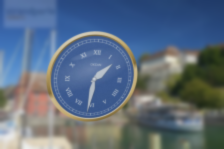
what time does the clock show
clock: 1:31
